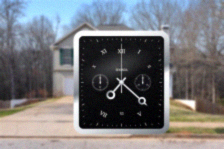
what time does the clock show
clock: 7:22
